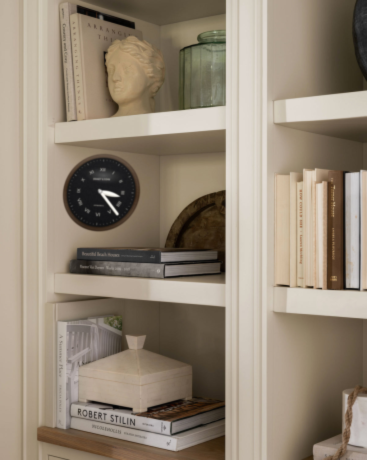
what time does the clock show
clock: 3:23
